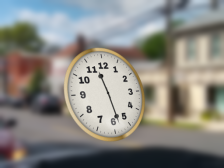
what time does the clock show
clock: 11:28
